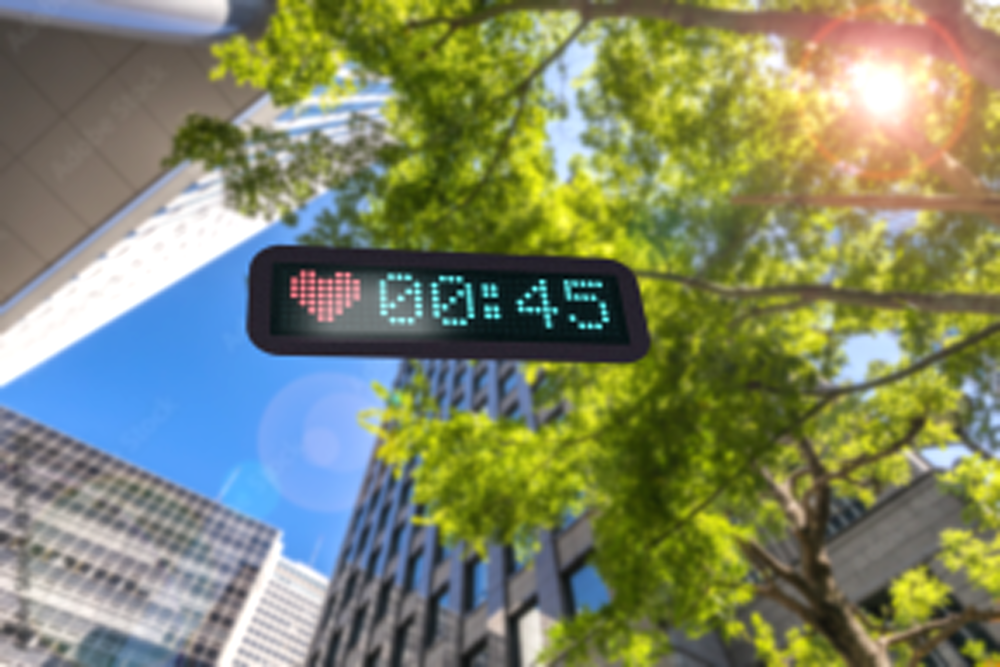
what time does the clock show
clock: 0:45
